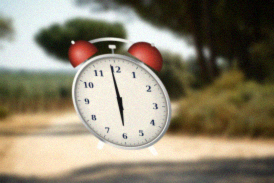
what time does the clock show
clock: 5:59
